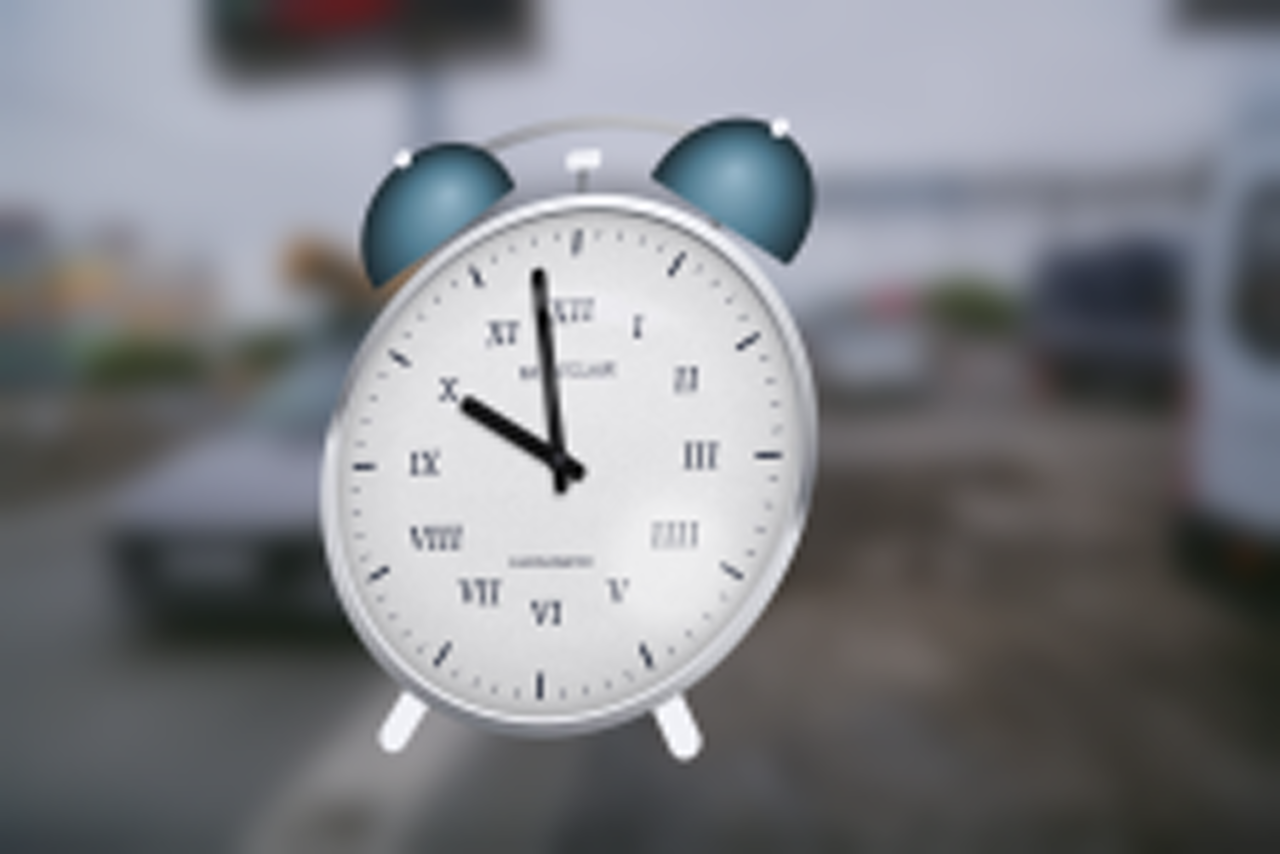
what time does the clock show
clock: 9:58
